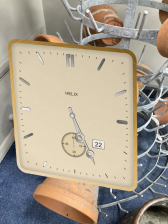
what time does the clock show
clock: 5:26
